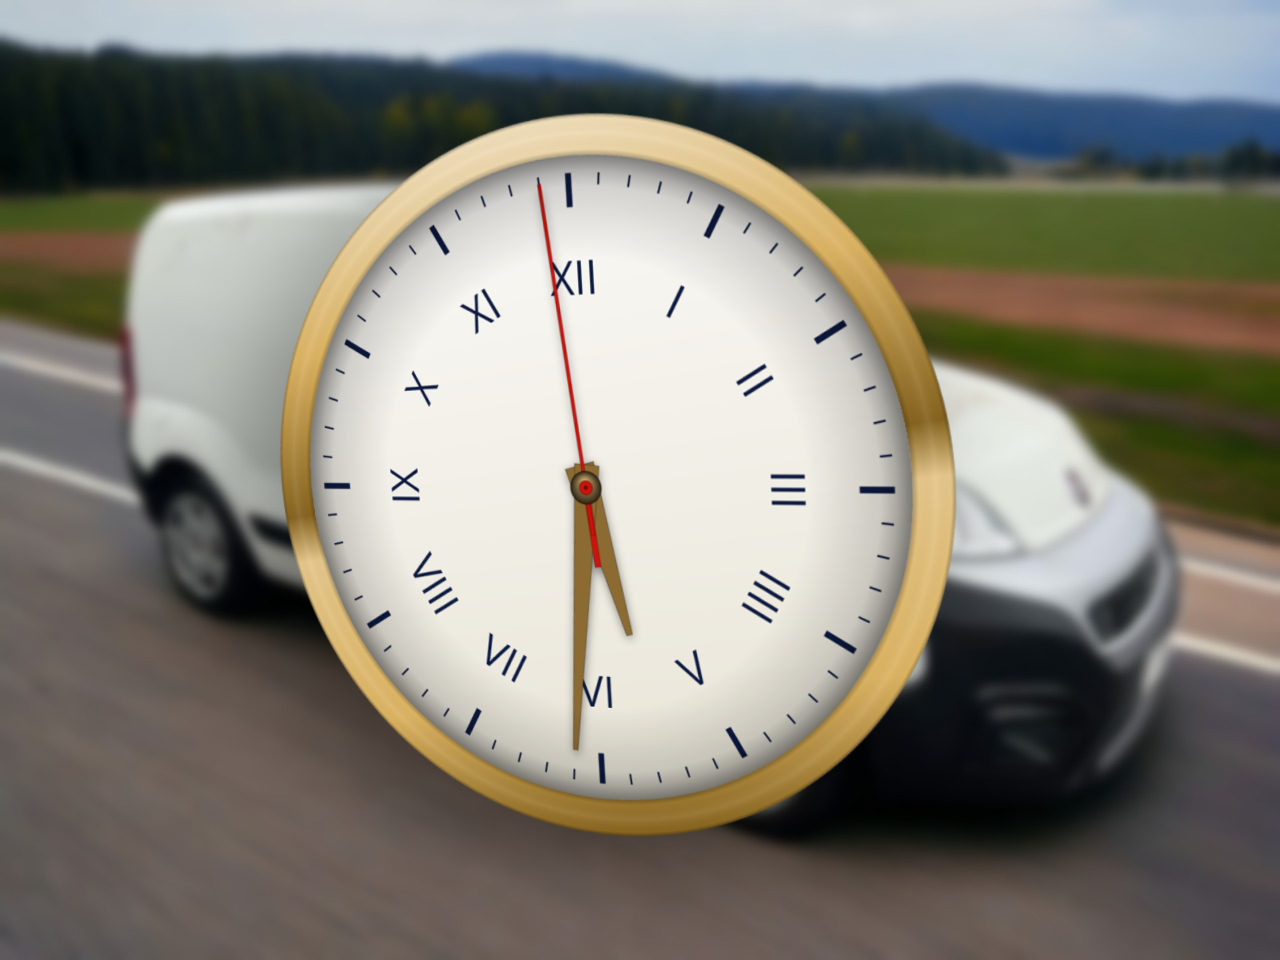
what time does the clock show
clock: 5:30:59
